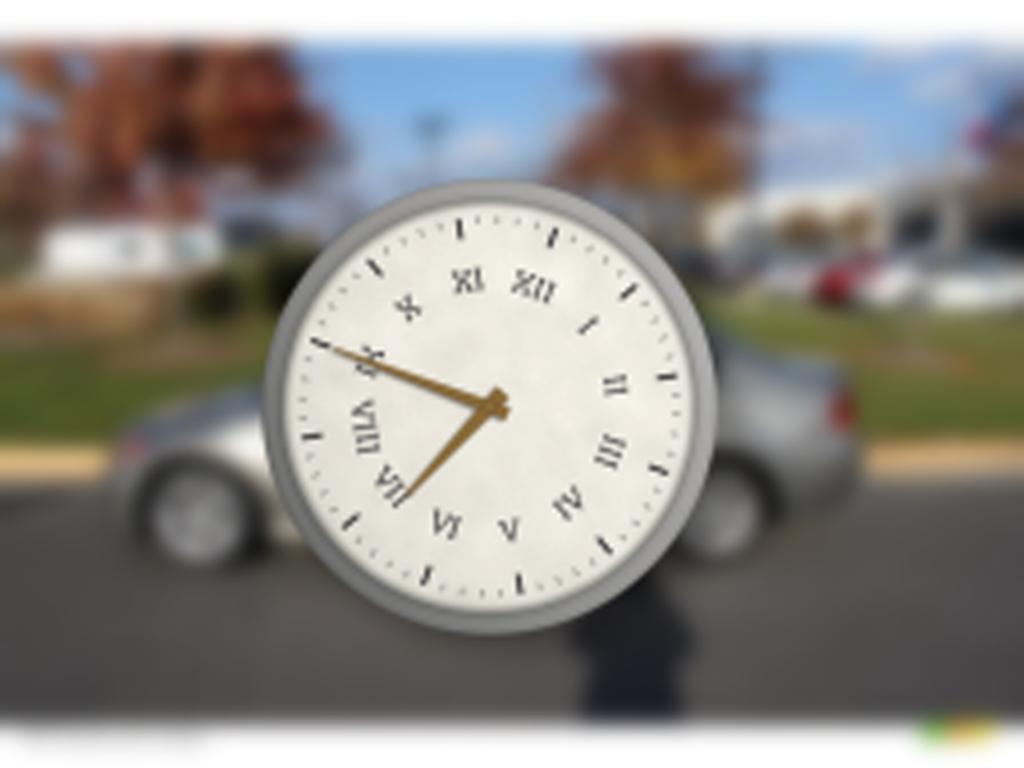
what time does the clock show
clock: 6:45
